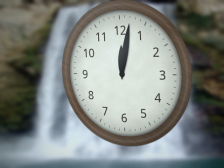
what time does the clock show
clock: 12:02
